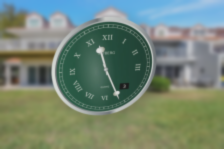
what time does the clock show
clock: 11:26
